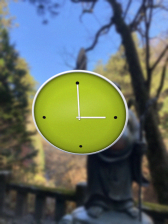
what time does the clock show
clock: 3:00
